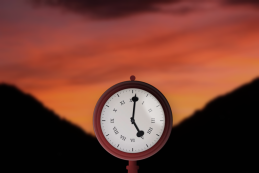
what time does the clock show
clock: 5:01
